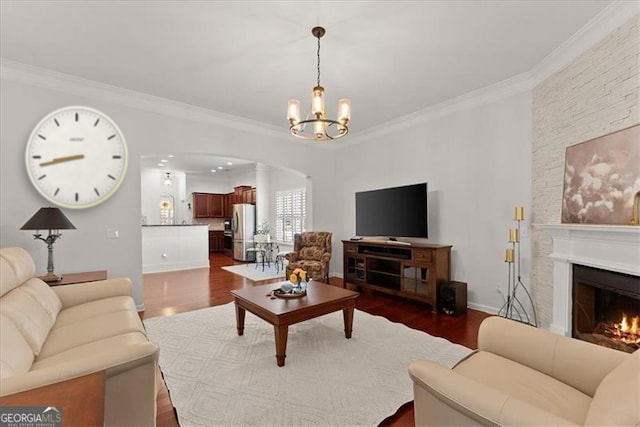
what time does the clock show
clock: 8:43
